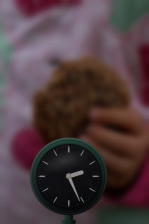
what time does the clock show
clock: 2:26
